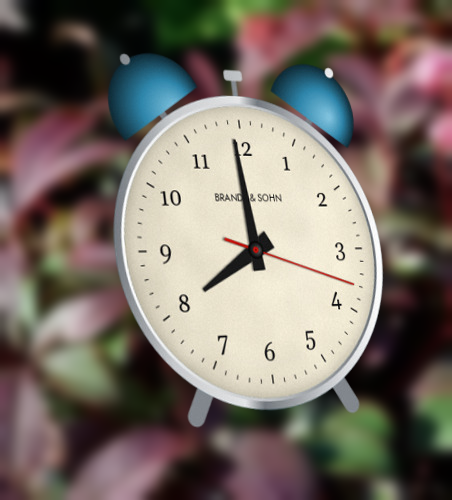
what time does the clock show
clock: 7:59:18
